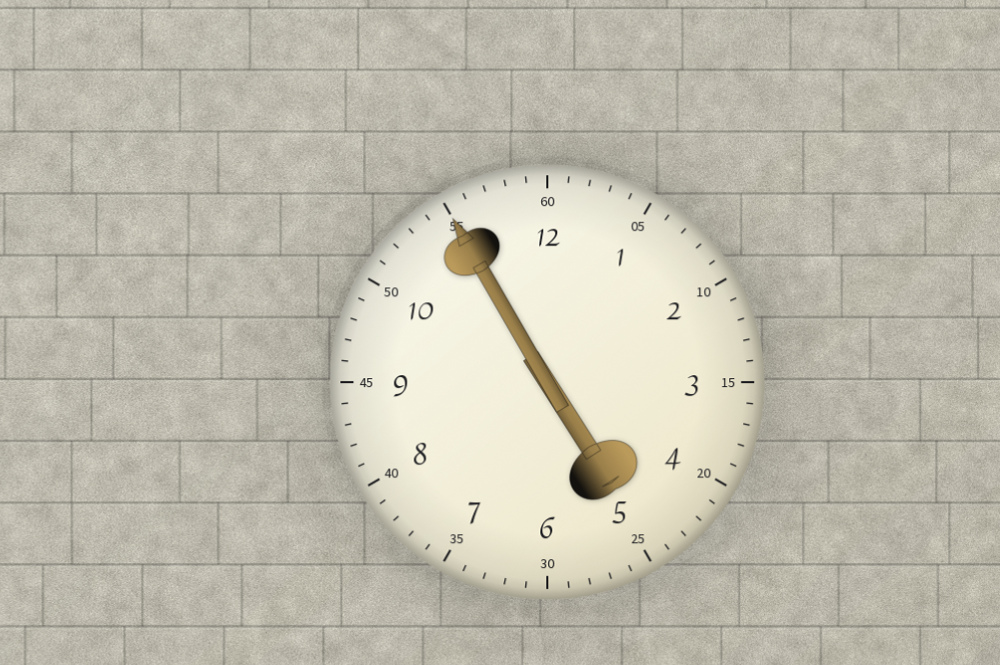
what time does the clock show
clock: 4:55
